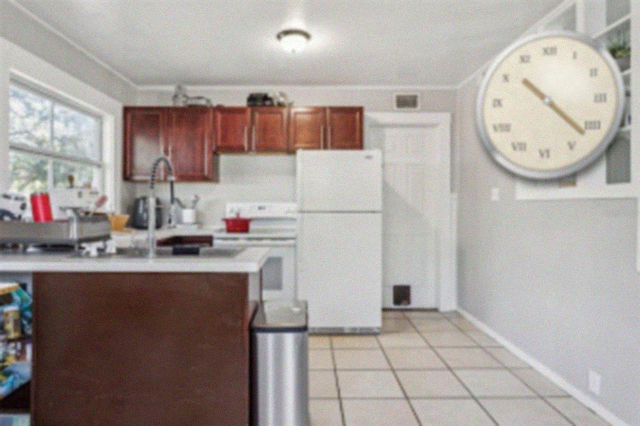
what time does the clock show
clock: 10:22
